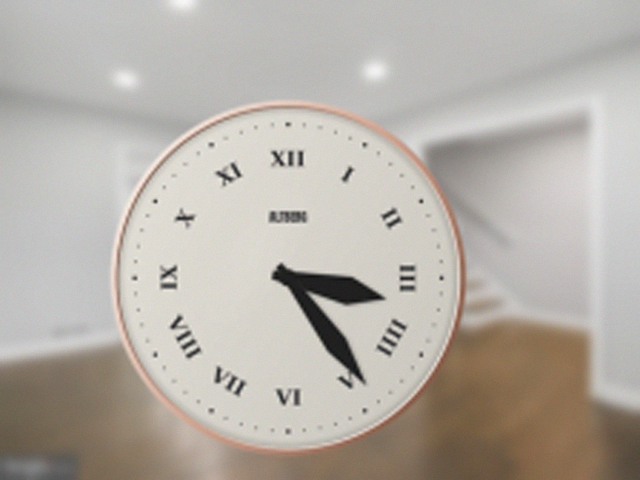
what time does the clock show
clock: 3:24
